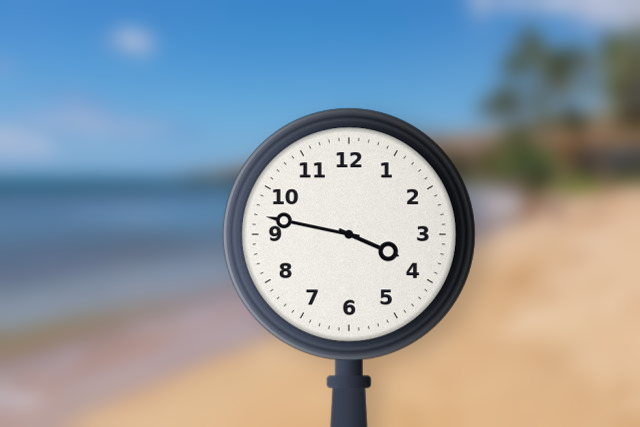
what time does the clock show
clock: 3:47
